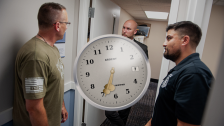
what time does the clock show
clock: 6:34
